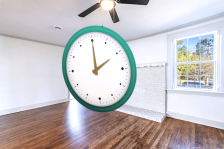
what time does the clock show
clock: 2:00
